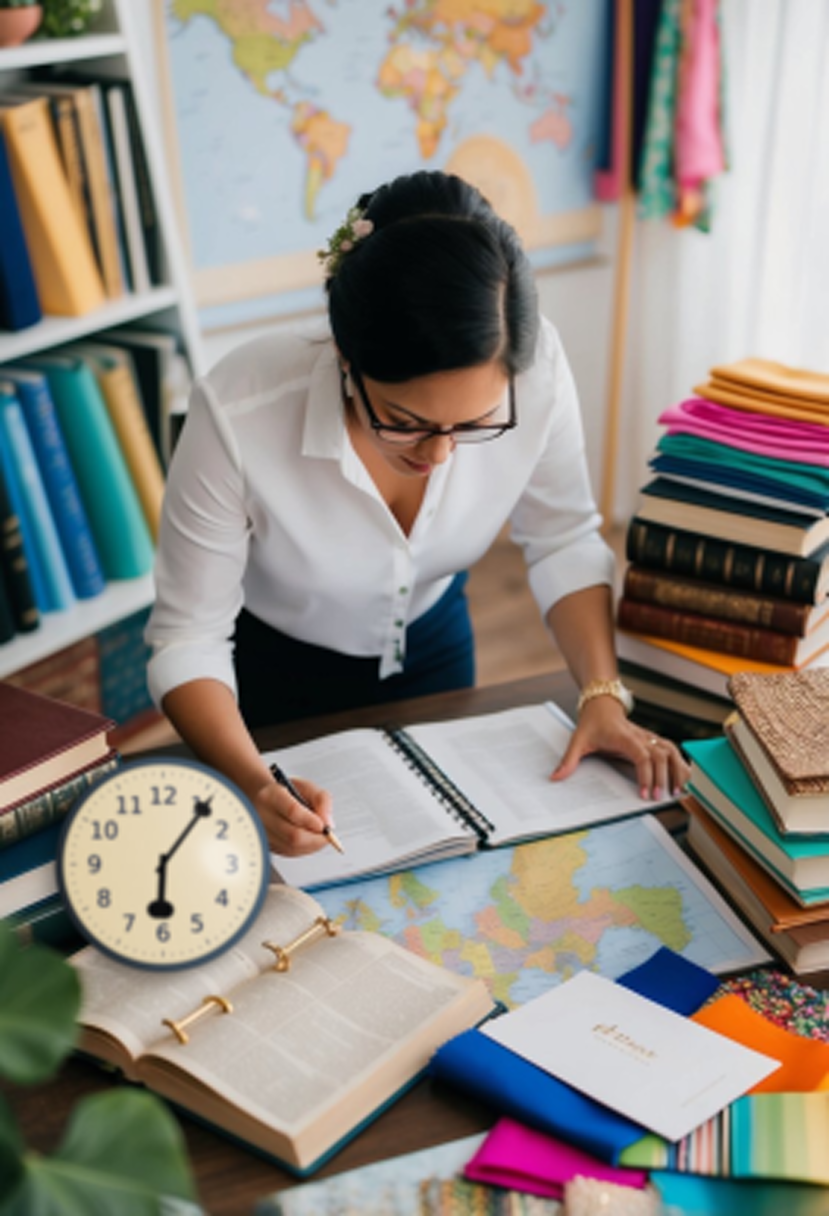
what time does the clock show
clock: 6:06
